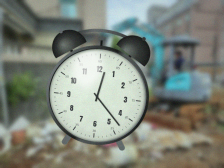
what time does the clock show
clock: 12:23
